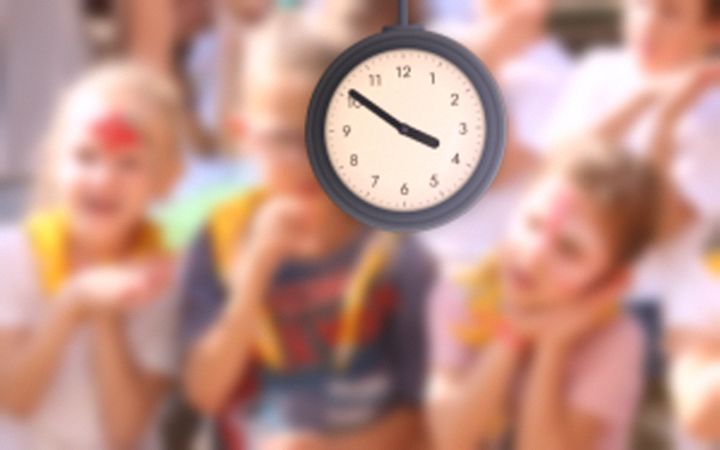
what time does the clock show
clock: 3:51
